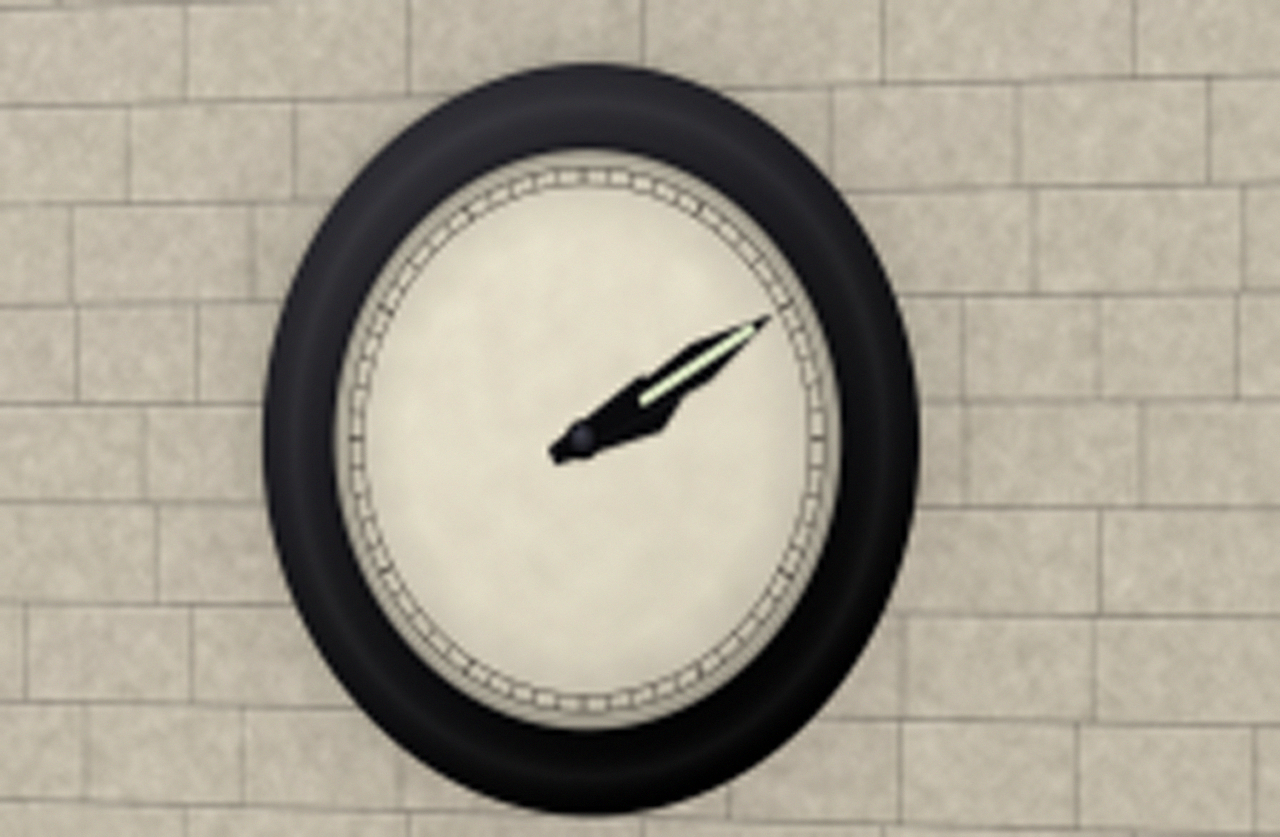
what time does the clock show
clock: 2:10
